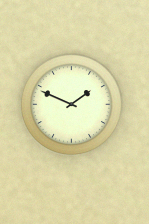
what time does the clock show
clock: 1:49
